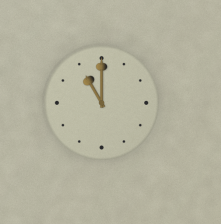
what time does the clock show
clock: 11:00
